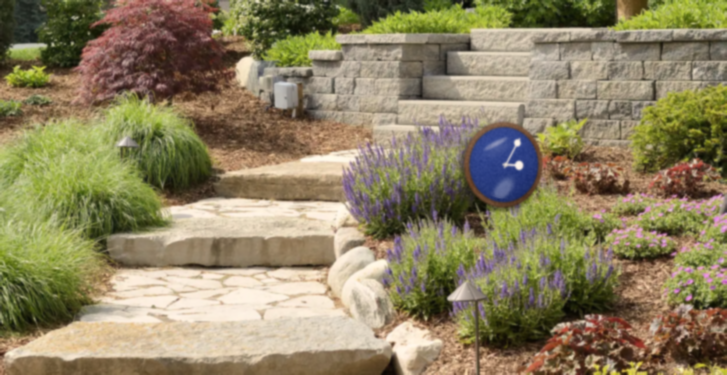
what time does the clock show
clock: 3:05
